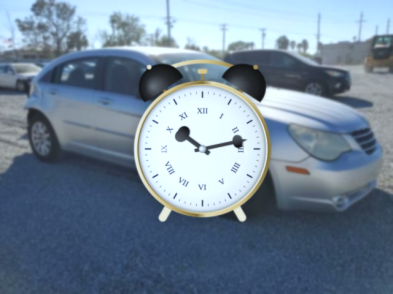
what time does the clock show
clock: 10:13
